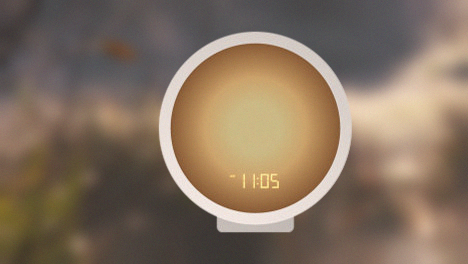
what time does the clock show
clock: 11:05
